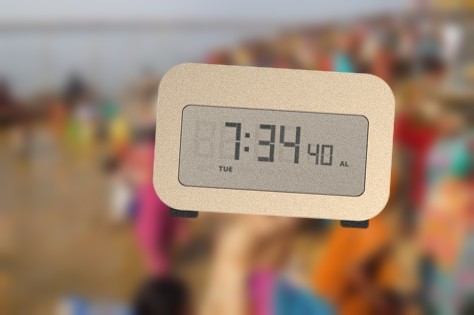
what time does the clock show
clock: 7:34:40
